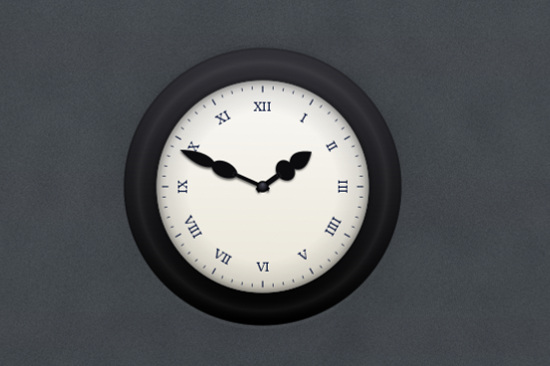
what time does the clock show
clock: 1:49
